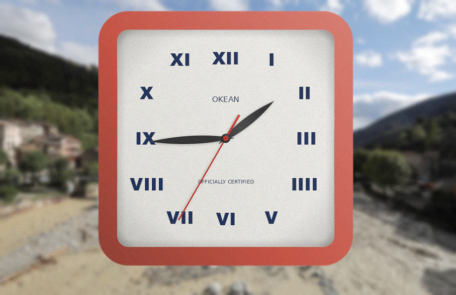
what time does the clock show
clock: 1:44:35
